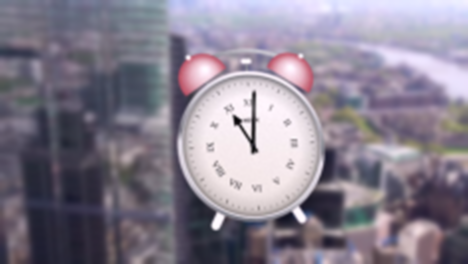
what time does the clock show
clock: 11:01
